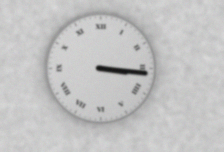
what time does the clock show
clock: 3:16
